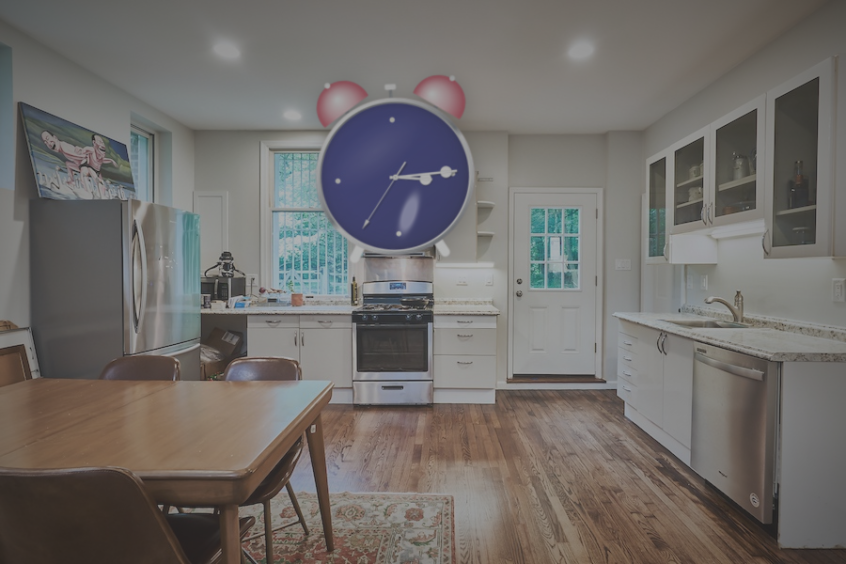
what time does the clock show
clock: 3:14:36
